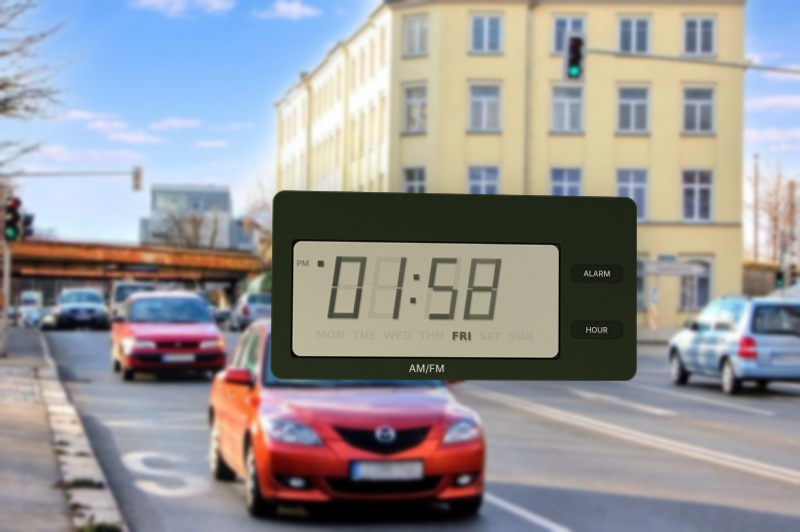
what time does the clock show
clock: 1:58
